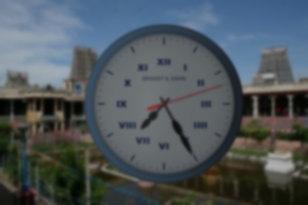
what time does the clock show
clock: 7:25:12
